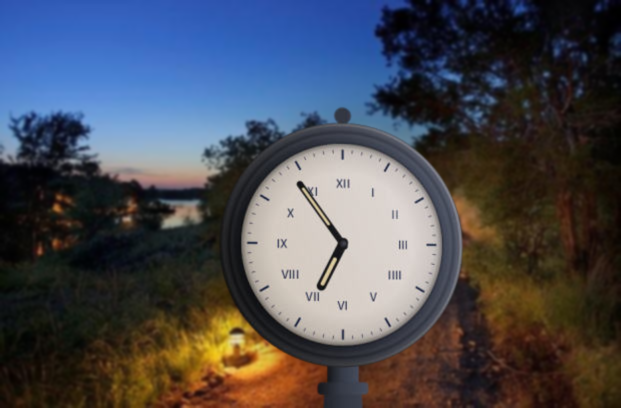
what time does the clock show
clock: 6:54
